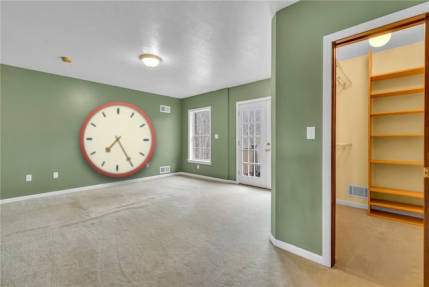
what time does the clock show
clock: 7:25
